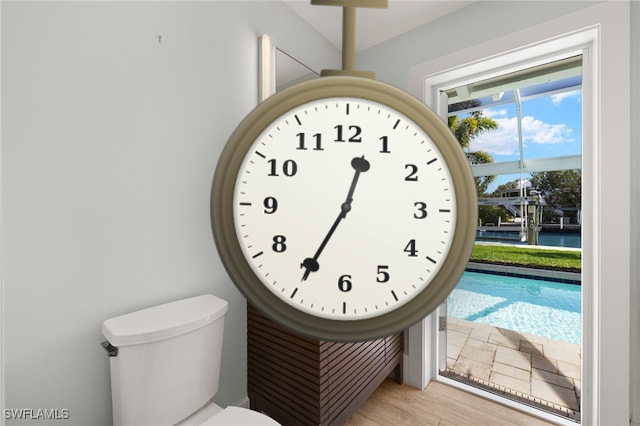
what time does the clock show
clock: 12:35
